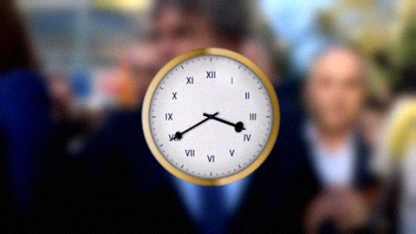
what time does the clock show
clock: 3:40
